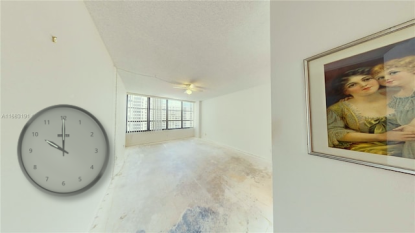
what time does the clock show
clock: 10:00
